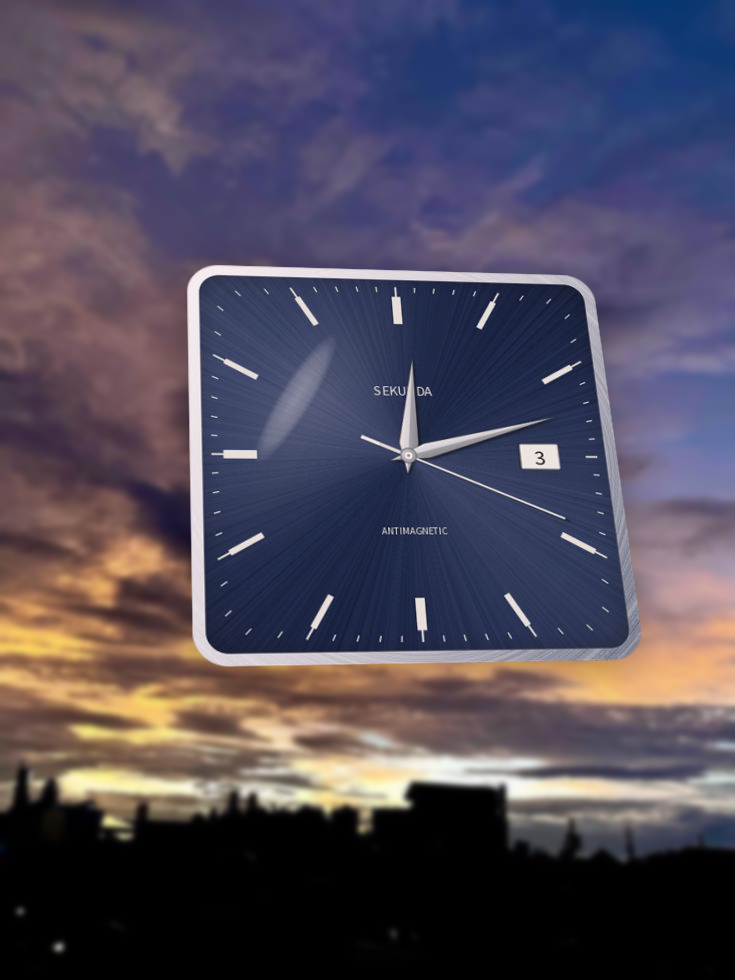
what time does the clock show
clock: 12:12:19
